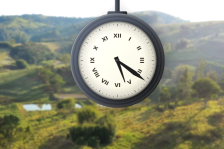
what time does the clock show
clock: 5:21
